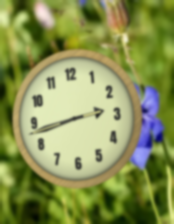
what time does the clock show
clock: 2:43
